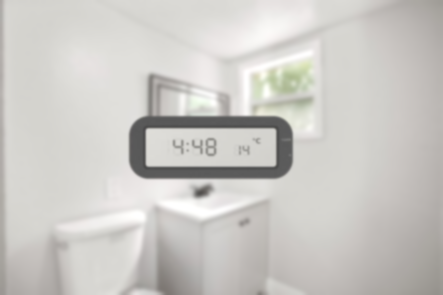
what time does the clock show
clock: 4:48
